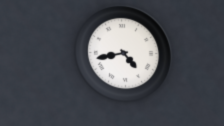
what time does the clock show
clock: 4:43
